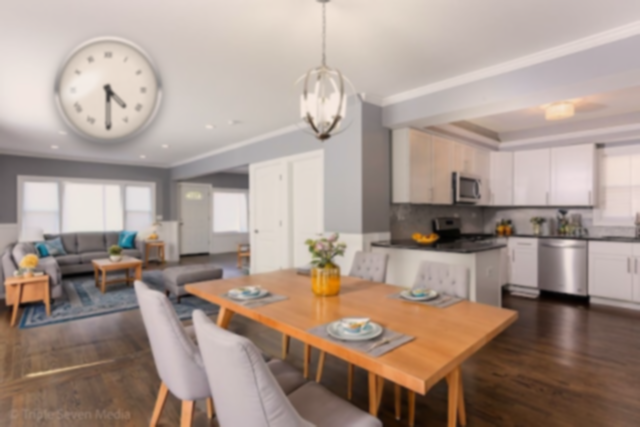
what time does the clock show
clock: 4:30
